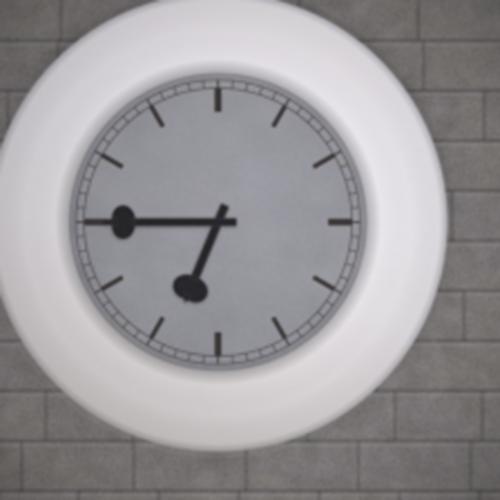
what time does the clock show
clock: 6:45
